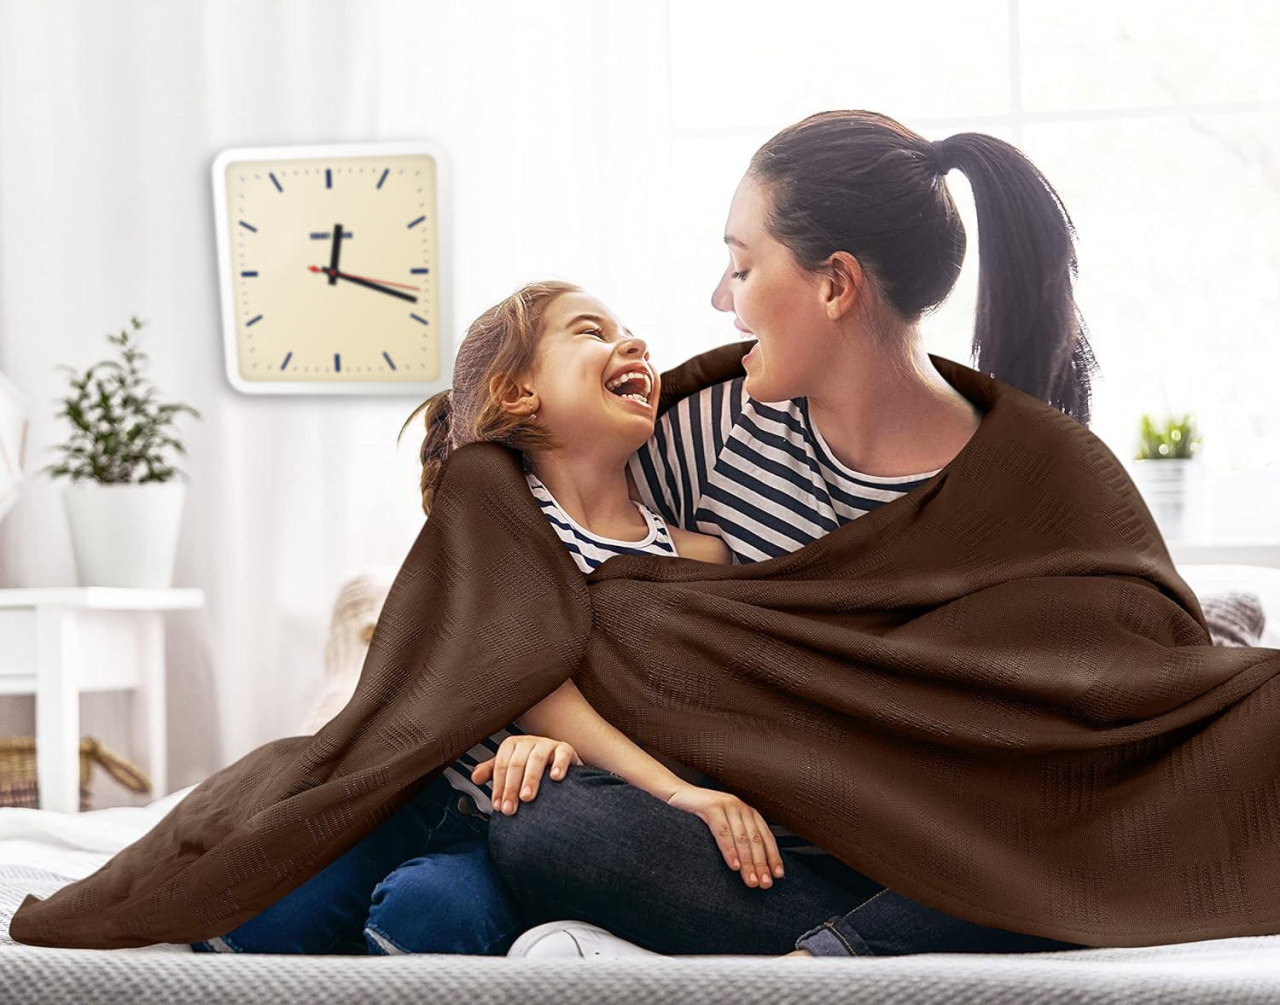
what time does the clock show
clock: 12:18:17
